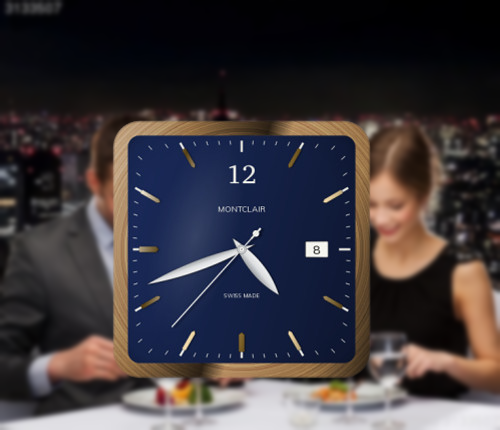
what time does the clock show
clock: 4:41:37
